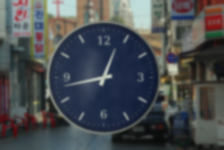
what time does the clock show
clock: 12:43
